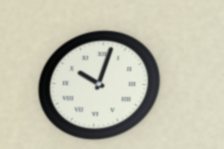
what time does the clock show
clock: 10:02
